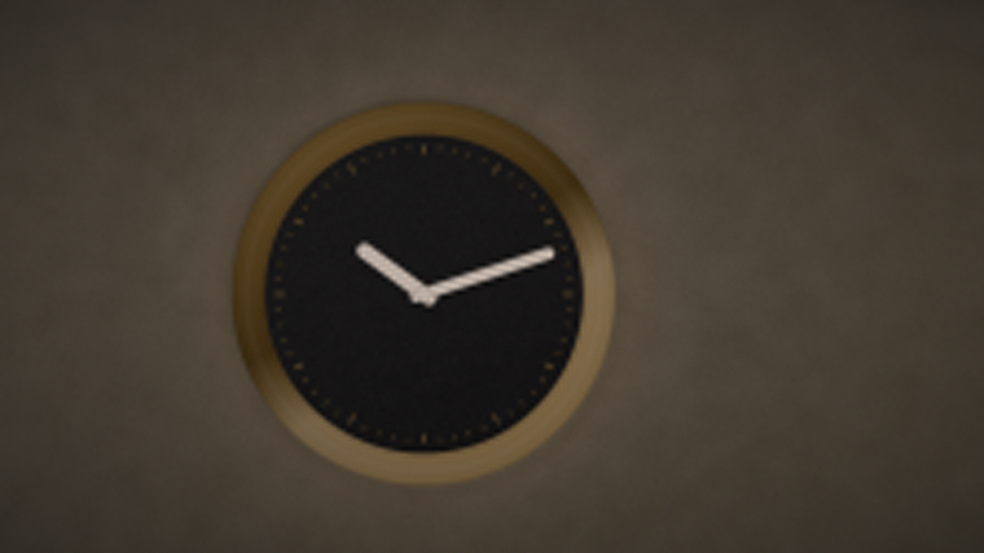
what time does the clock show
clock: 10:12
